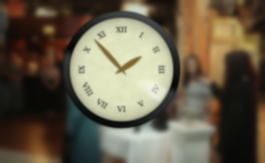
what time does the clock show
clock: 1:53
